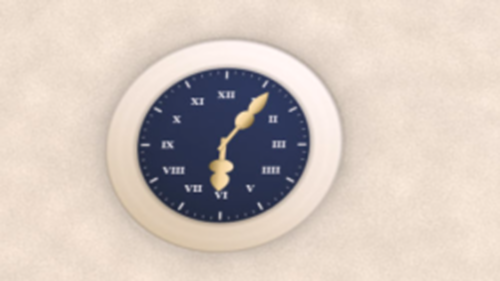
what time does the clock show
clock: 6:06
